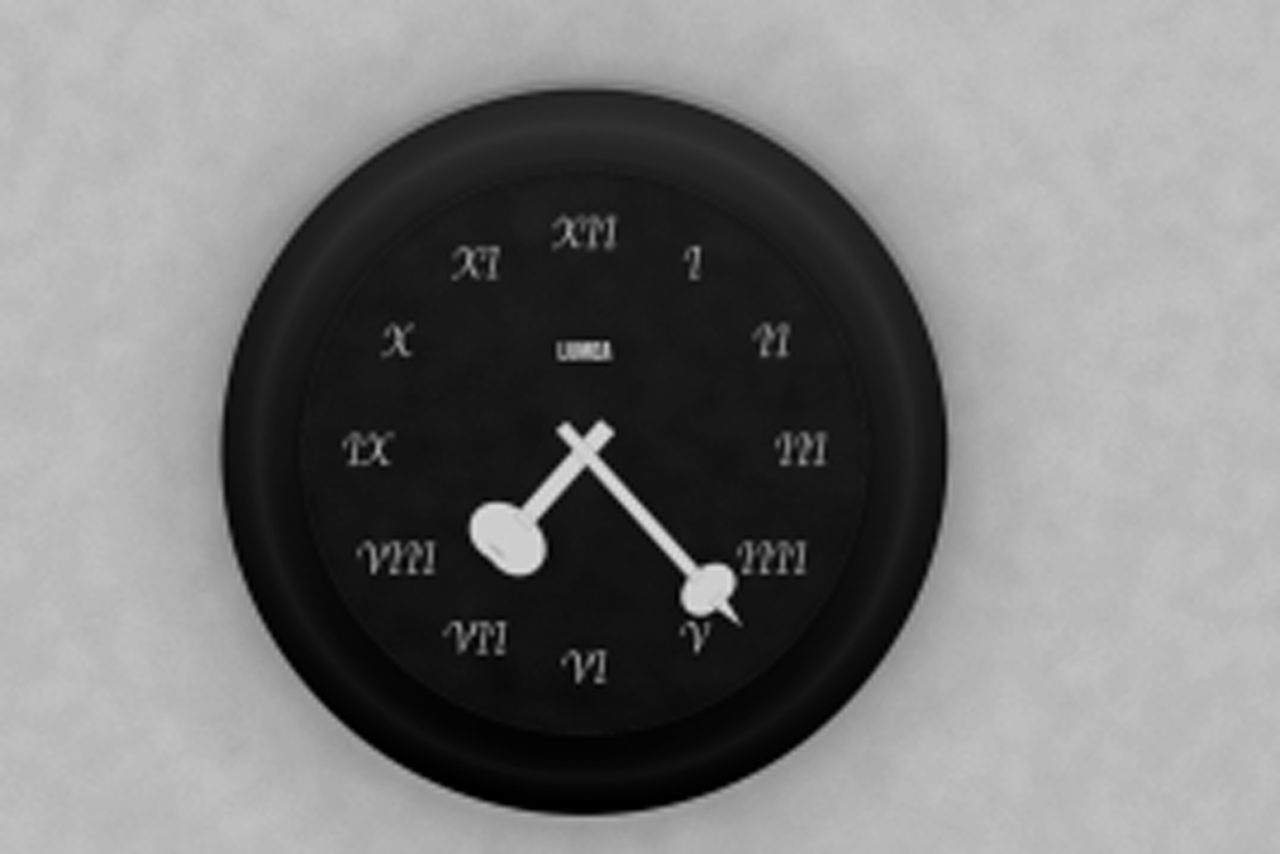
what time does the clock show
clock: 7:23
